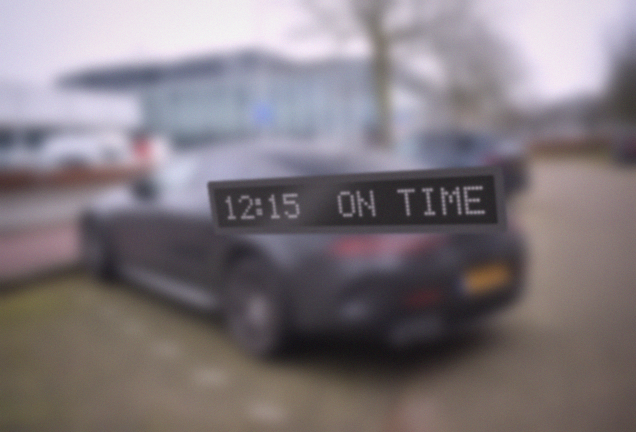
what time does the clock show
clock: 12:15
